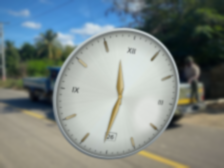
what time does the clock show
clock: 11:31
